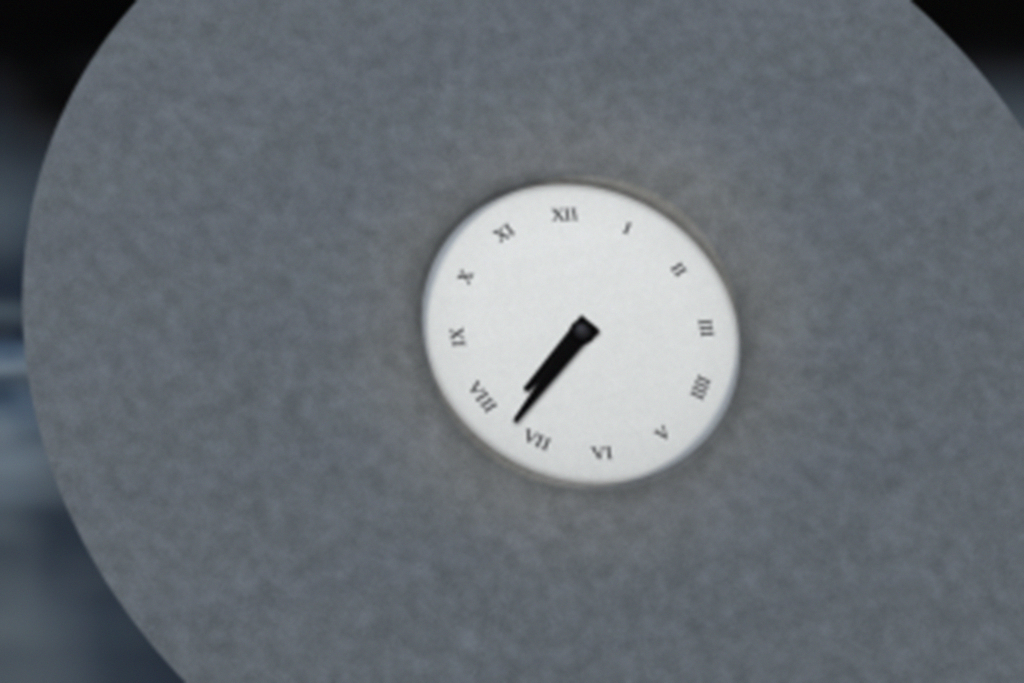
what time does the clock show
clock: 7:37
